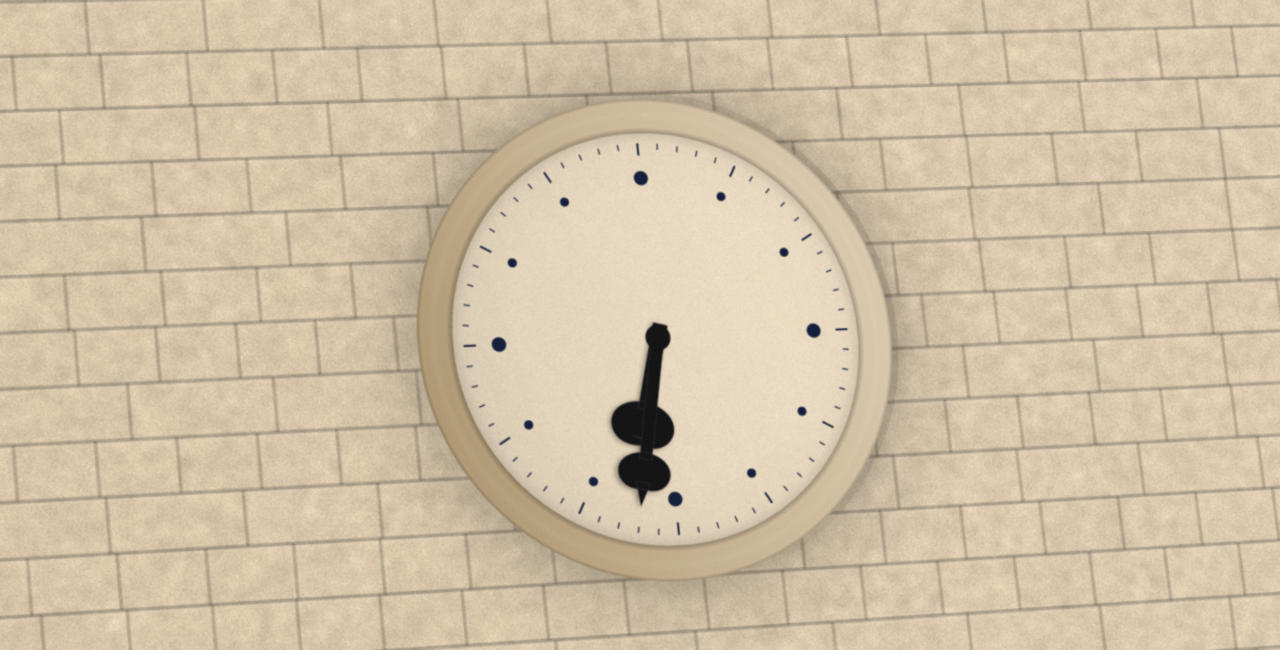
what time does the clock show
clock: 6:32
